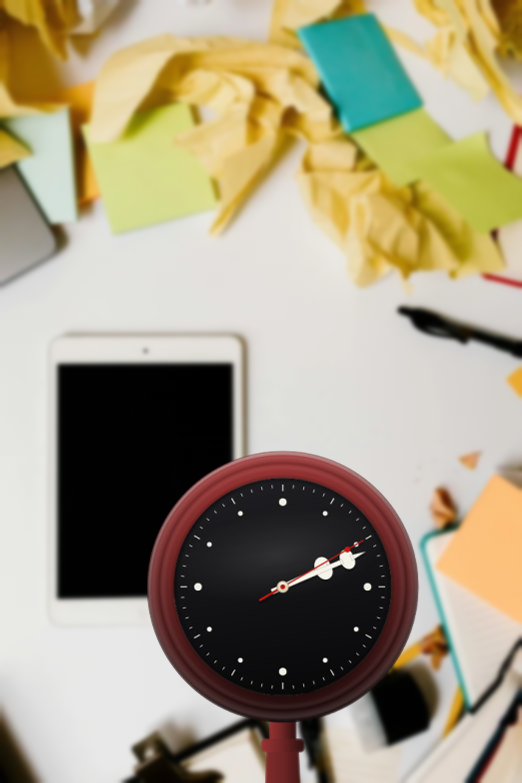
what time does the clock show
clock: 2:11:10
